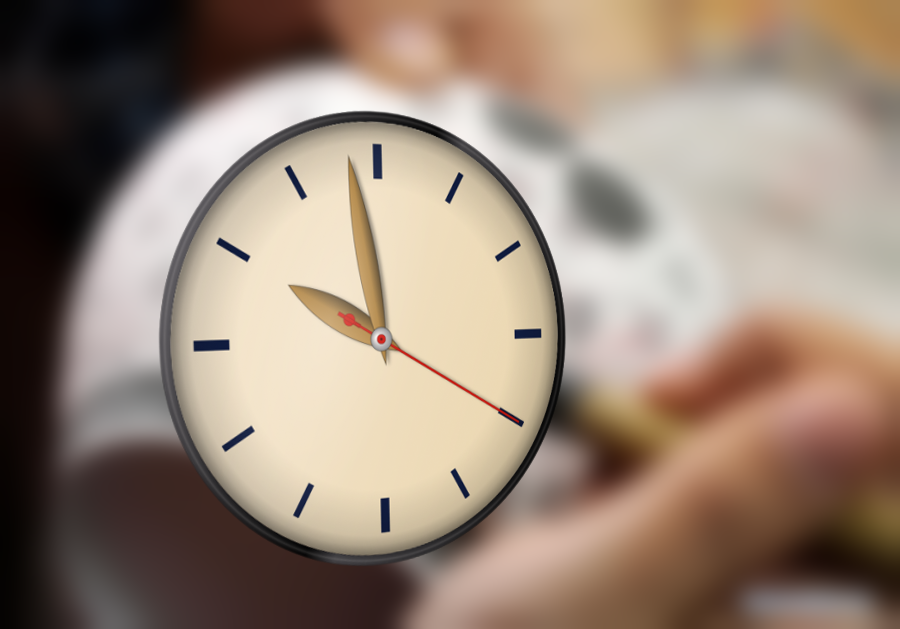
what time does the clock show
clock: 9:58:20
